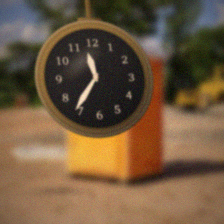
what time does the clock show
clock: 11:36
